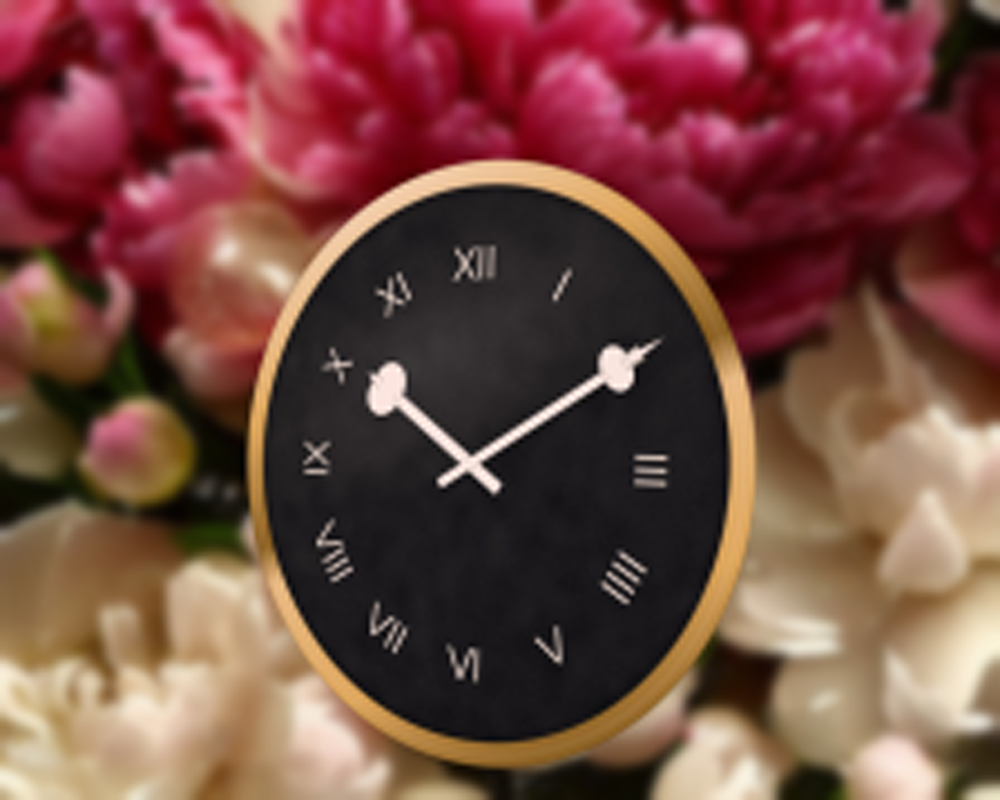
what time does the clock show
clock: 10:10
